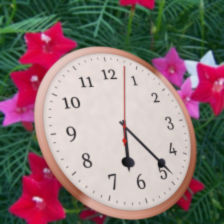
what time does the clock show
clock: 6:24:03
